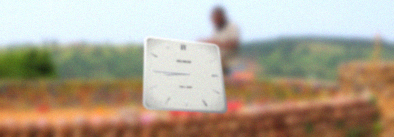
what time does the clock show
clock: 8:45
